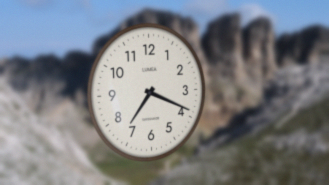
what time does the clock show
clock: 7:19
